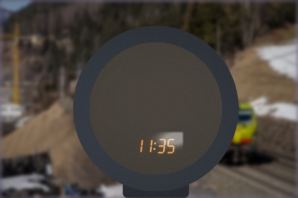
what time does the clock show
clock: 11:35
